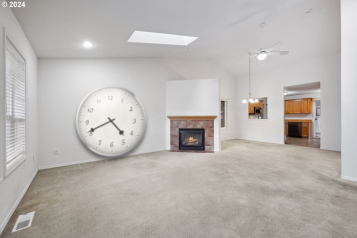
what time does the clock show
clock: 4:41
